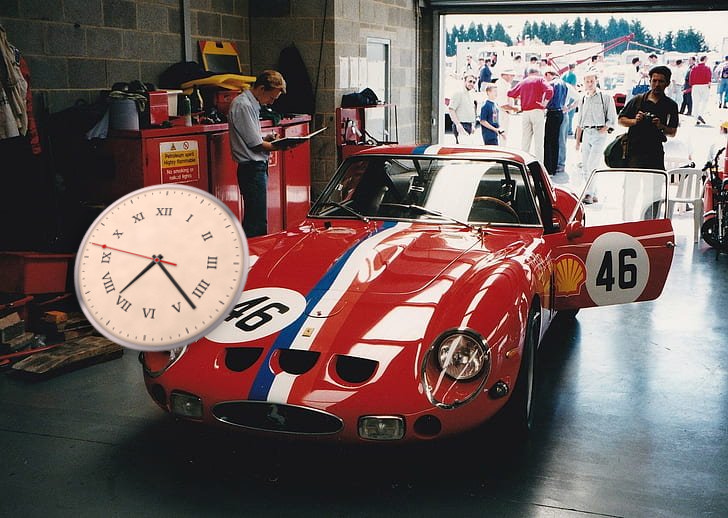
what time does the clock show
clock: 7:22:47
